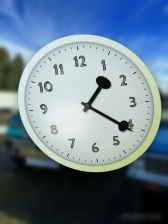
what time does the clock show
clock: 1:21
